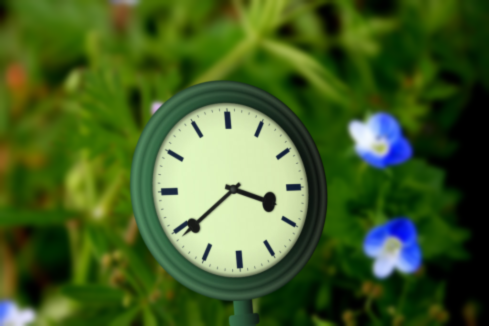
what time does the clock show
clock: 3:39
